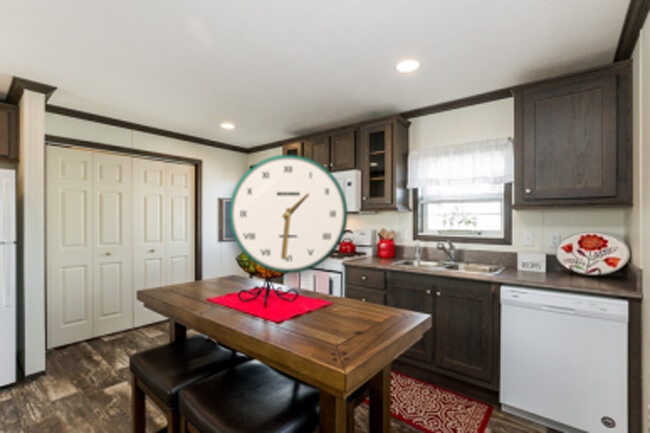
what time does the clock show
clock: 1:31
